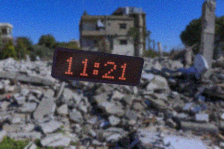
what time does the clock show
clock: 11:21
